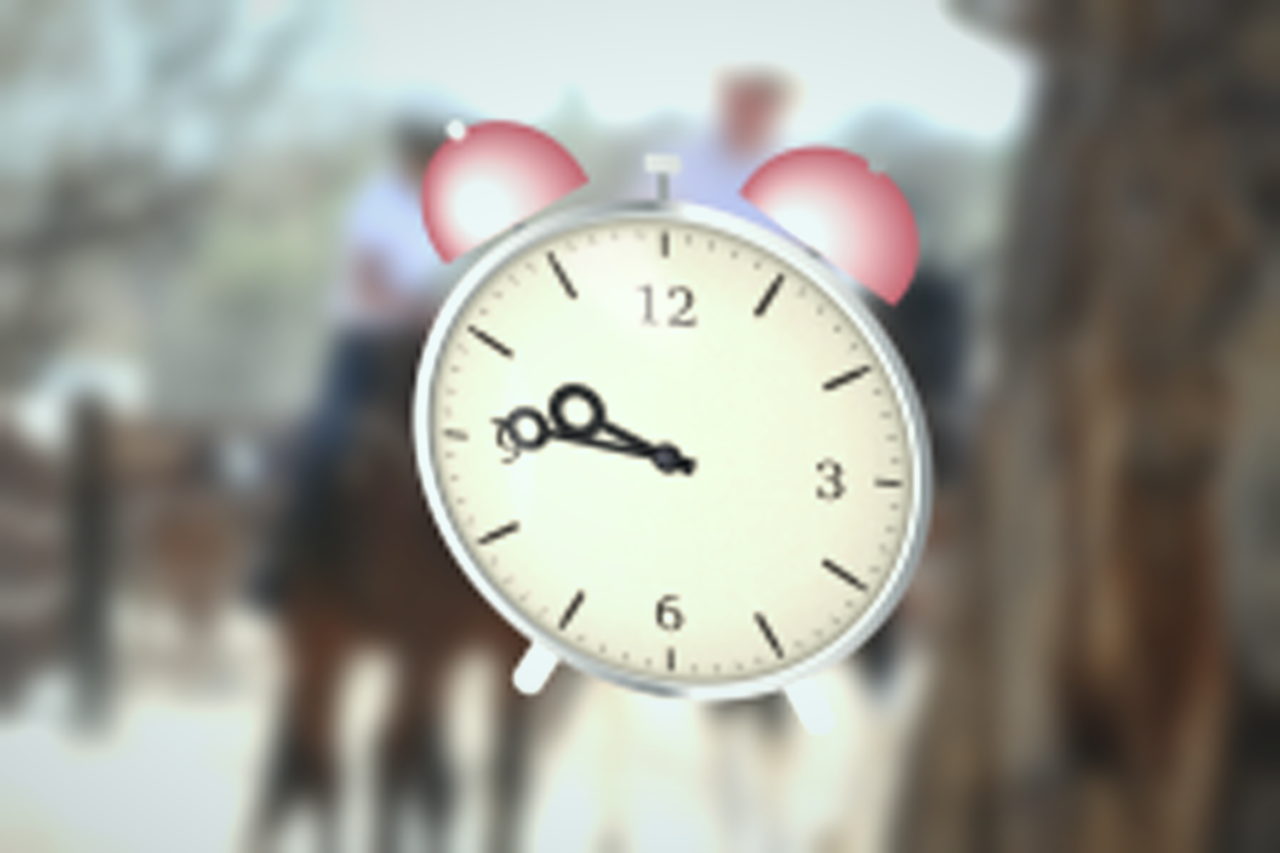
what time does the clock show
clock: 9:46
